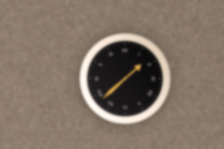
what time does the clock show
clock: 1:38
